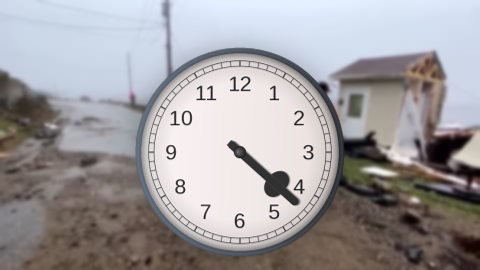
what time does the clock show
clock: 4:22
